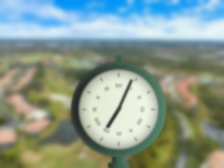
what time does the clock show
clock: 7:04
